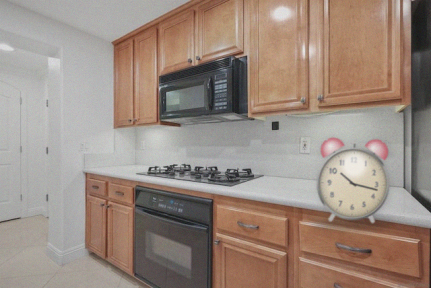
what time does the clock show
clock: 10:17
